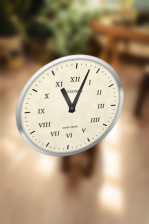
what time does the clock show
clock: 11:03
